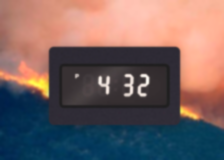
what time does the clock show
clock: 4:32
